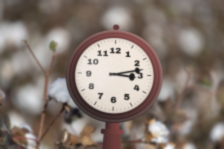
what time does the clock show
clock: 3:13
